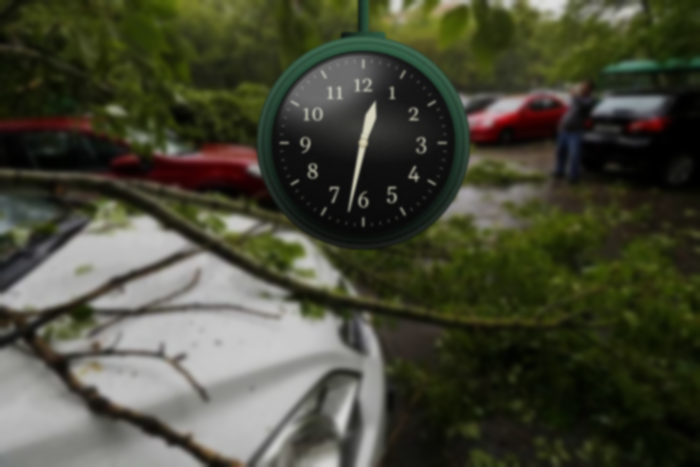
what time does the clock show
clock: 12:32
